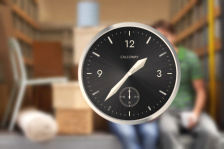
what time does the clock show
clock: 1:37
